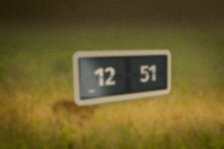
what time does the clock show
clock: 12:51
